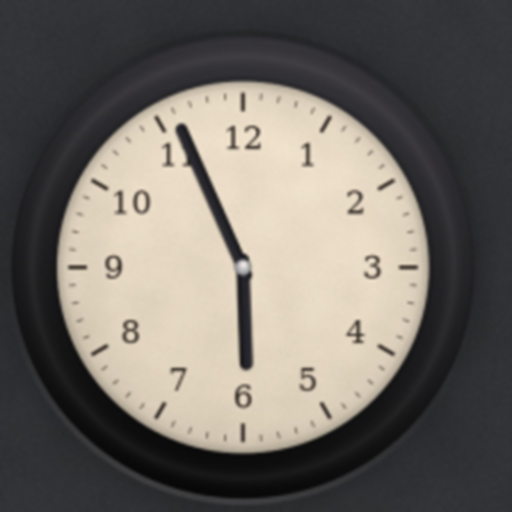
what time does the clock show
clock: 5:56
